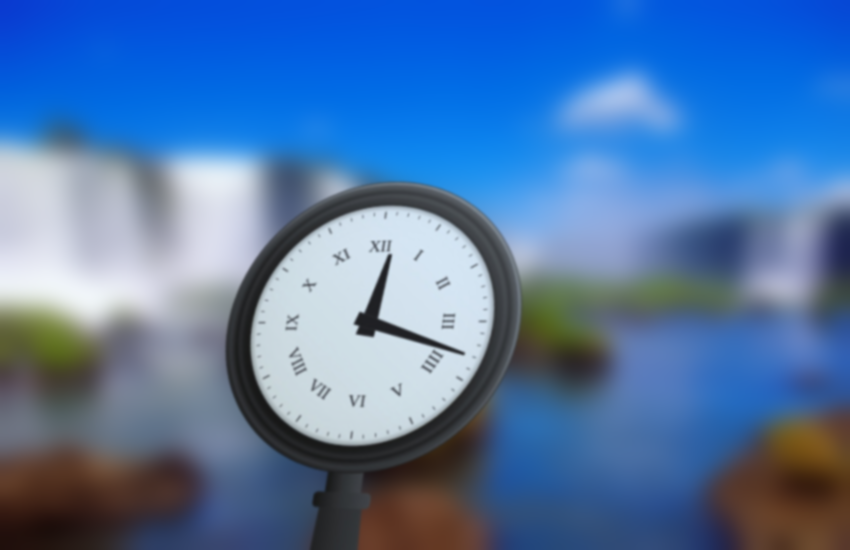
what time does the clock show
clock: 12:18
